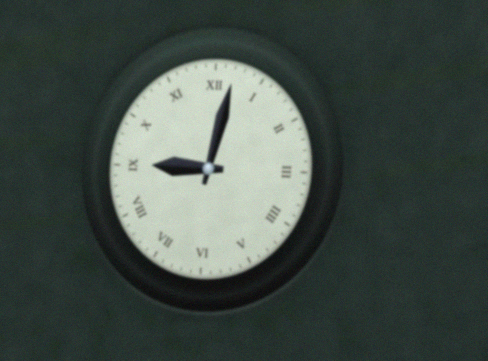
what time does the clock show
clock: 9:02
